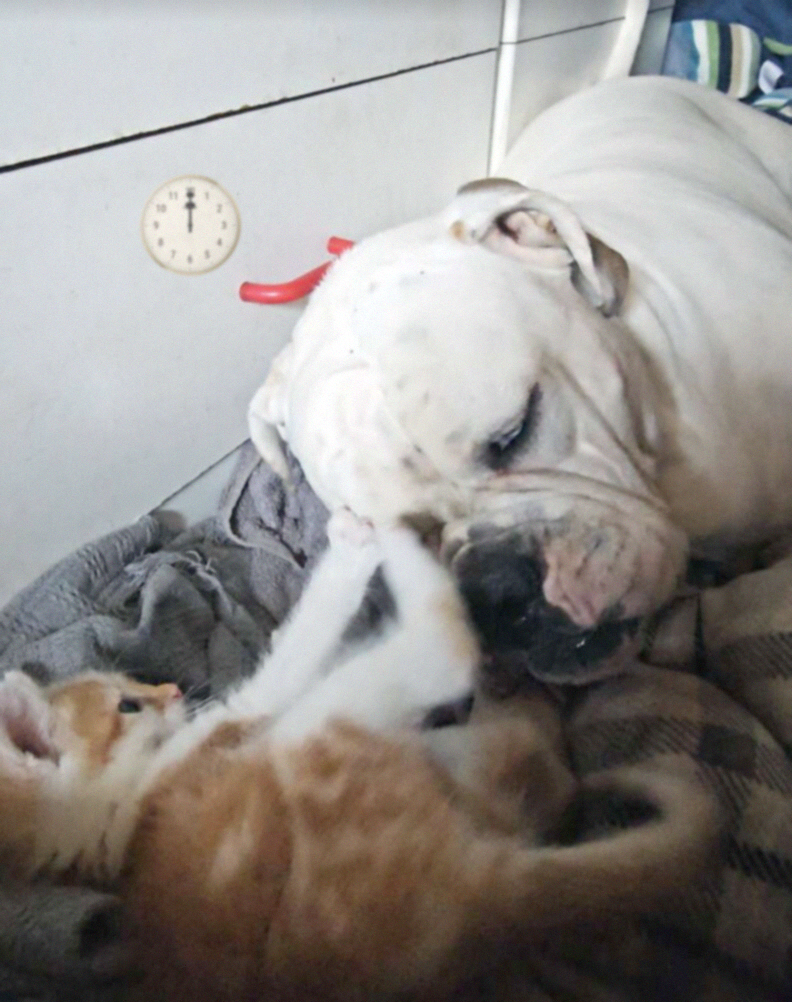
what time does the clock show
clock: 12:00
